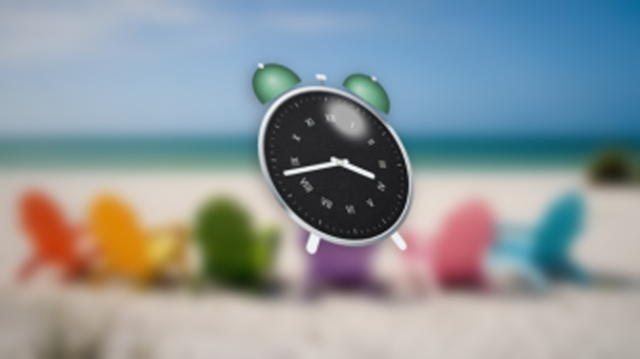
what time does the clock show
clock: 3:43
